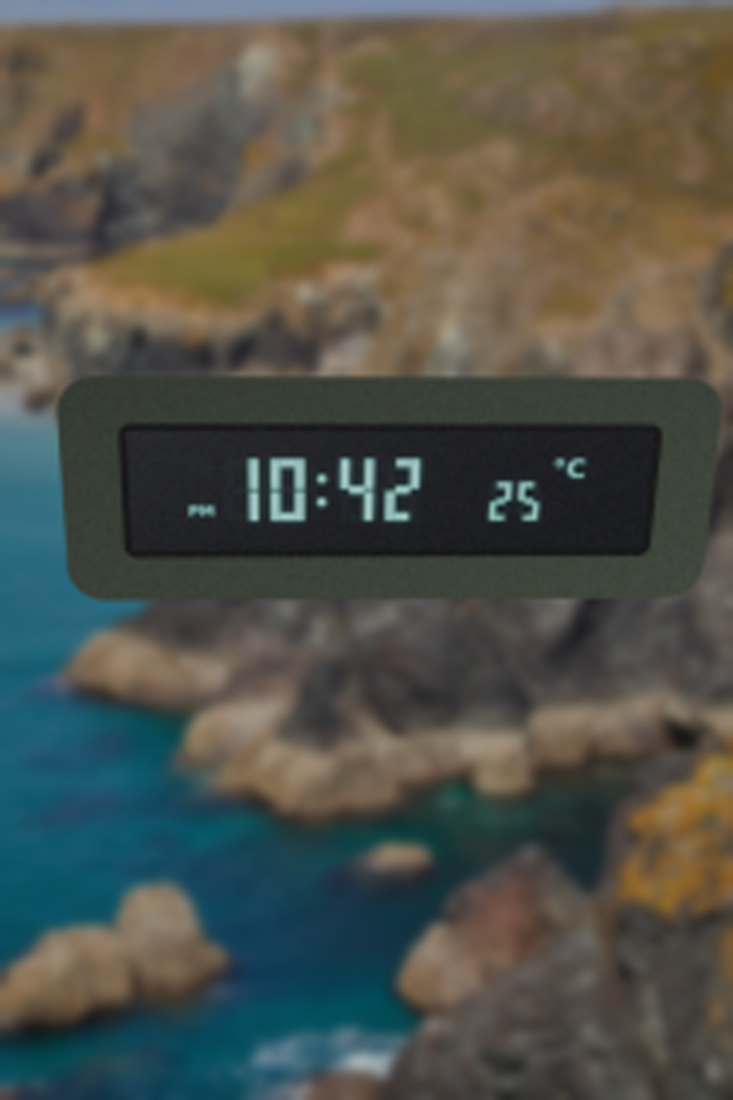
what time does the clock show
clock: 10:42
